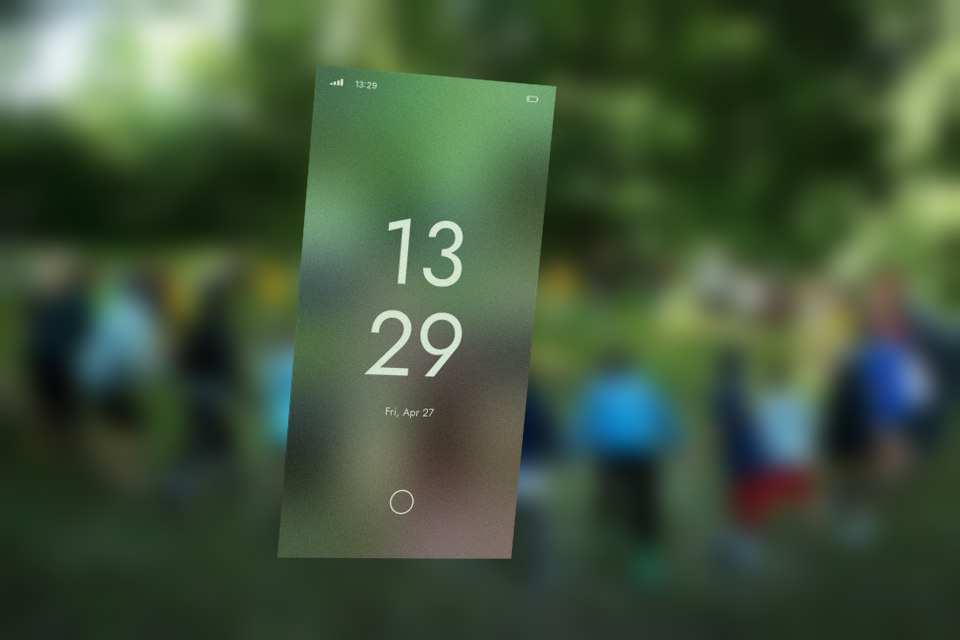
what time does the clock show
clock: 13:29
